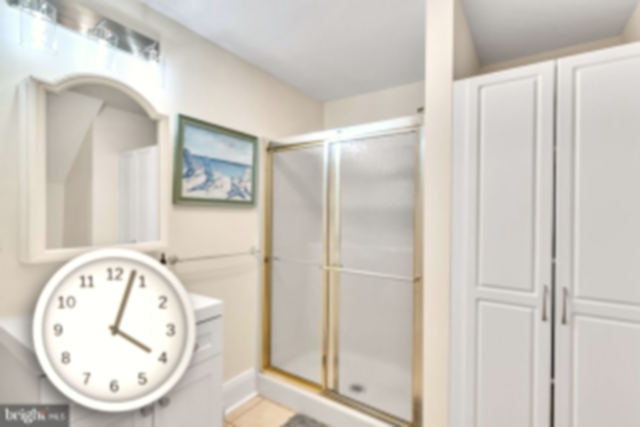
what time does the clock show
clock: 4:03
